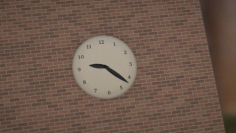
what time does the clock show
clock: 9:22
